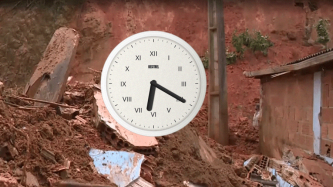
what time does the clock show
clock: 6:20
